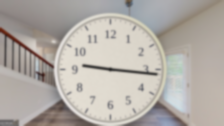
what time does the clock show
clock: 9:16
